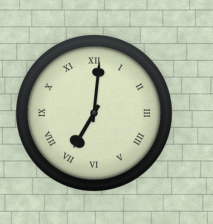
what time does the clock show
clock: 7:01
